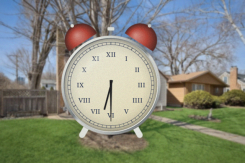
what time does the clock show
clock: 6:30
